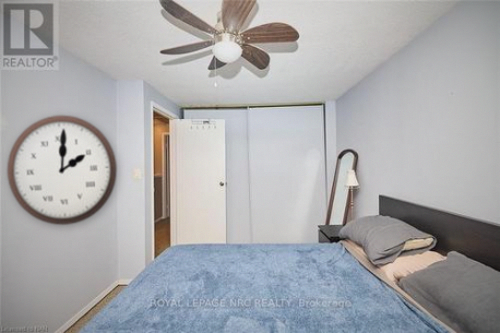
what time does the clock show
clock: 2:01
